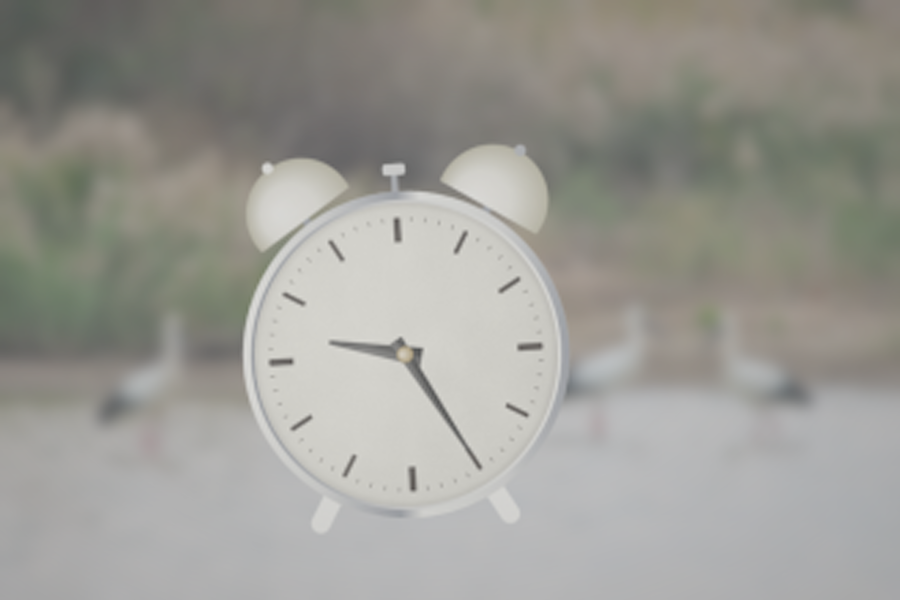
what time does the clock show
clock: 9:25
